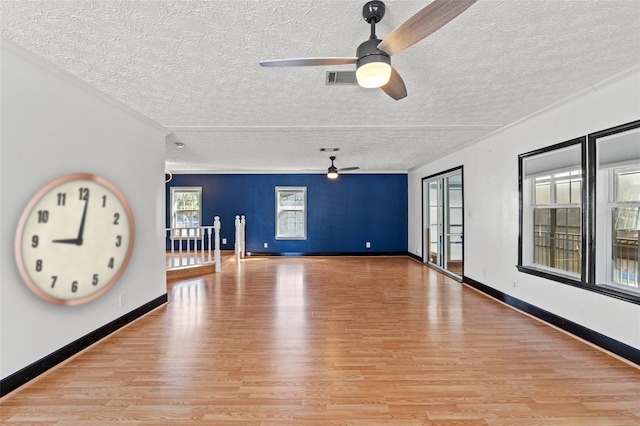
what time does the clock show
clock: 9:01
